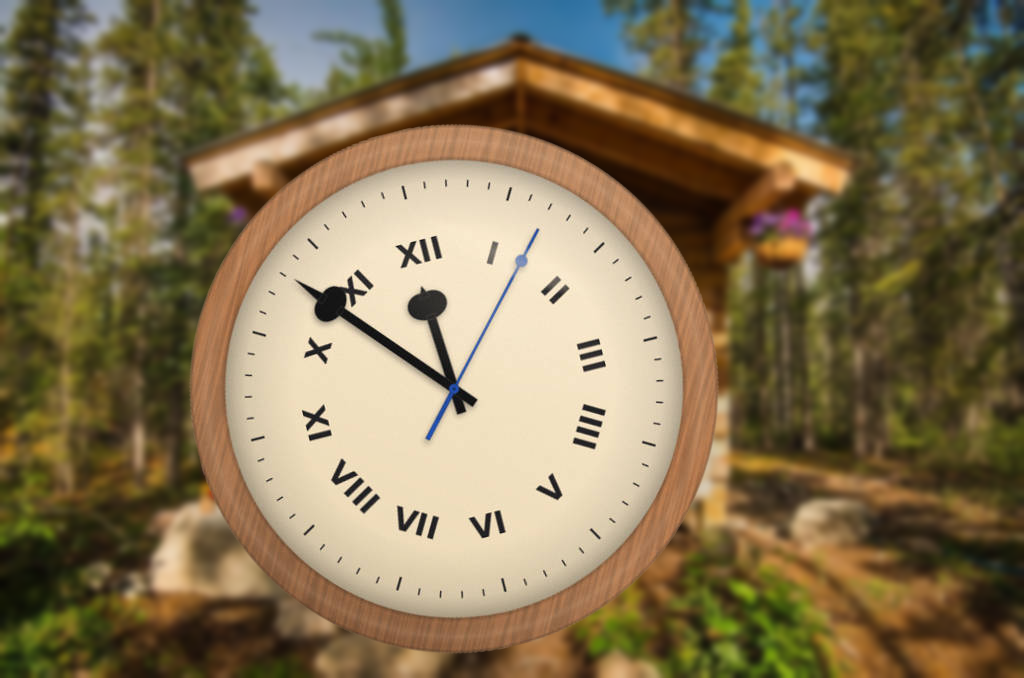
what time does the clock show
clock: 11:53:07
